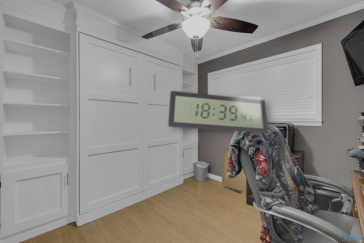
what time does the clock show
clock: 18:39:41
